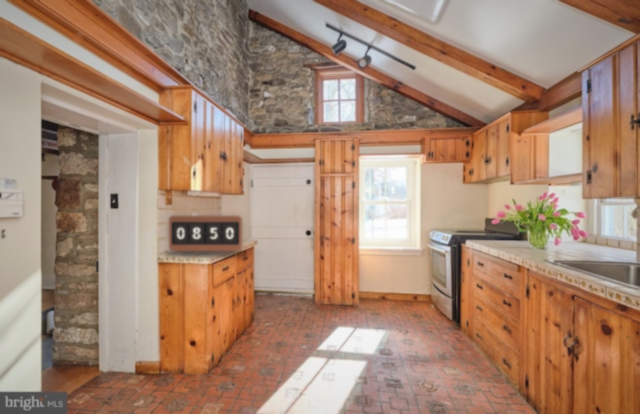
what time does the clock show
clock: 8:50
